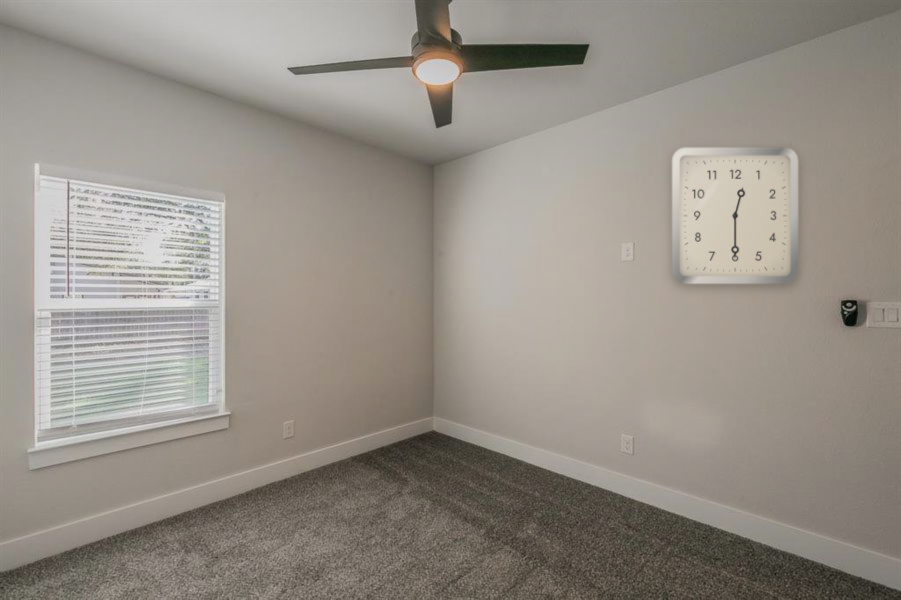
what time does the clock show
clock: 12:30
